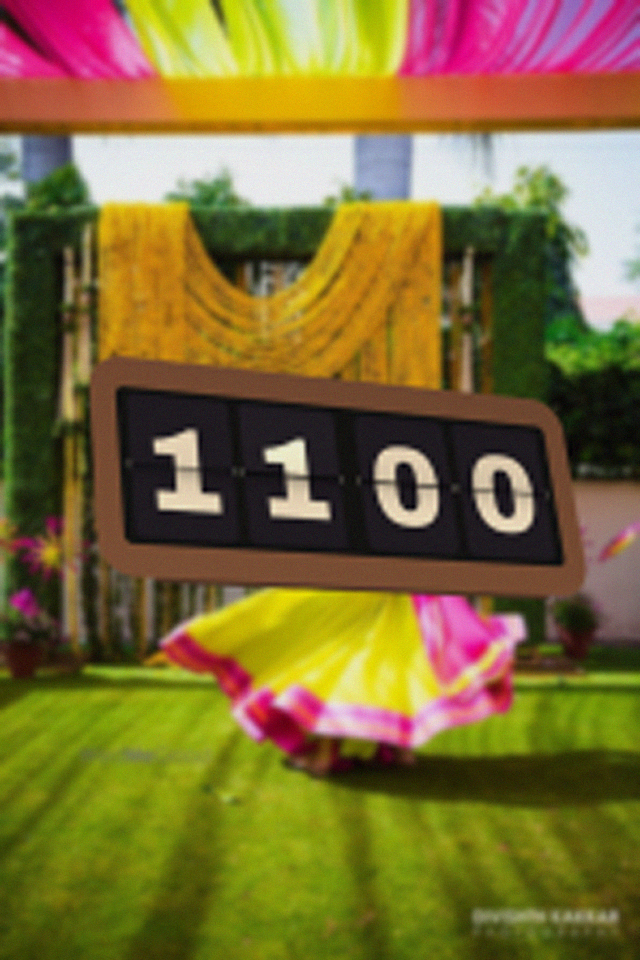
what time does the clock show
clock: 11:00
